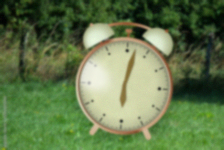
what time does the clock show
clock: 6:02
